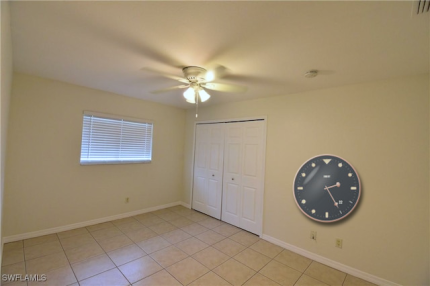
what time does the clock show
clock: 2:25
